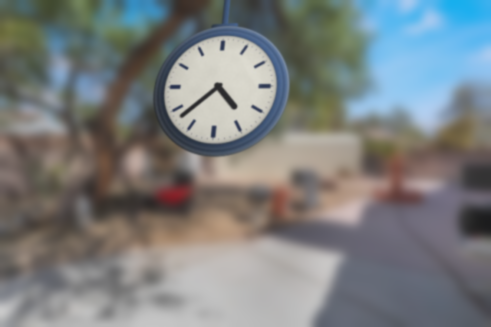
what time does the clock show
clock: 4:38
